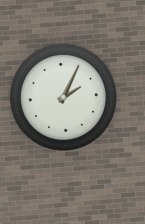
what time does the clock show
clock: 2:05
